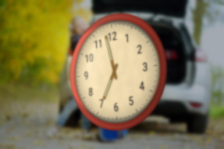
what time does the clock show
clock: 6:58
